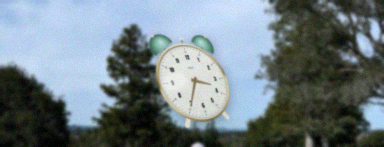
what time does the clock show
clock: 3:35
